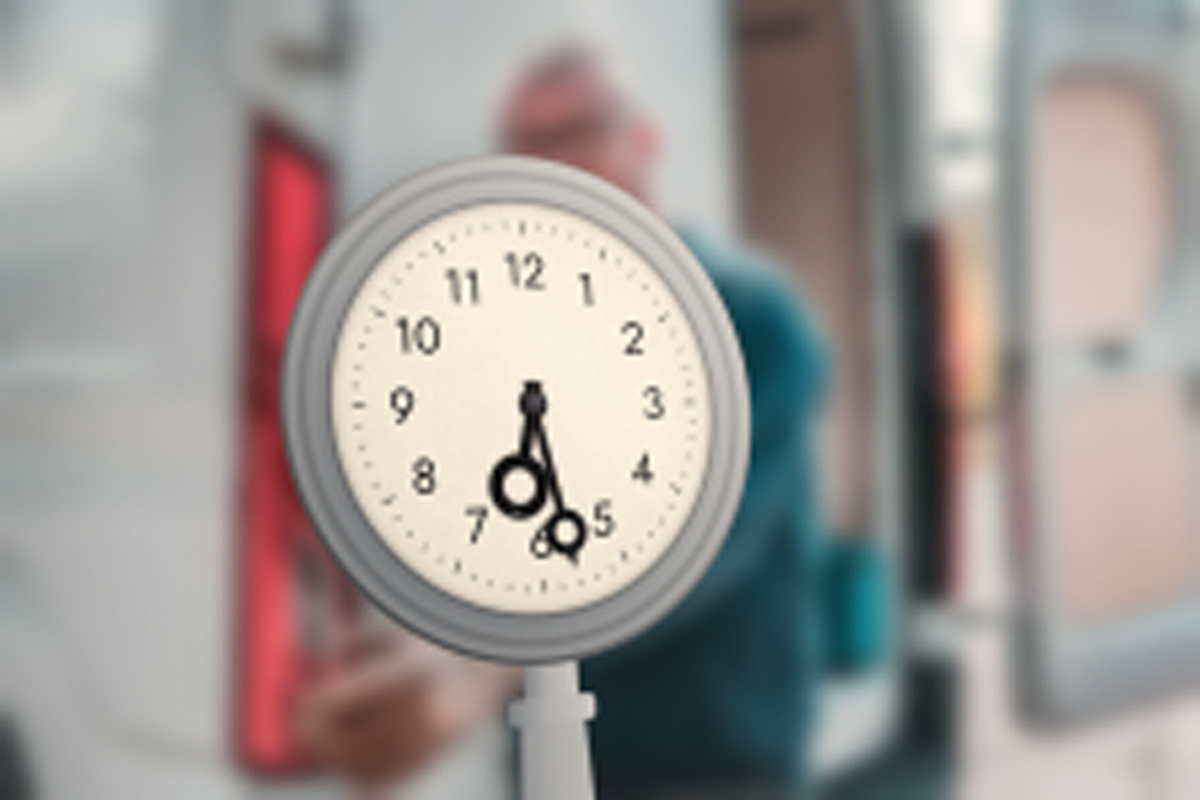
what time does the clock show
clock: 6:28
